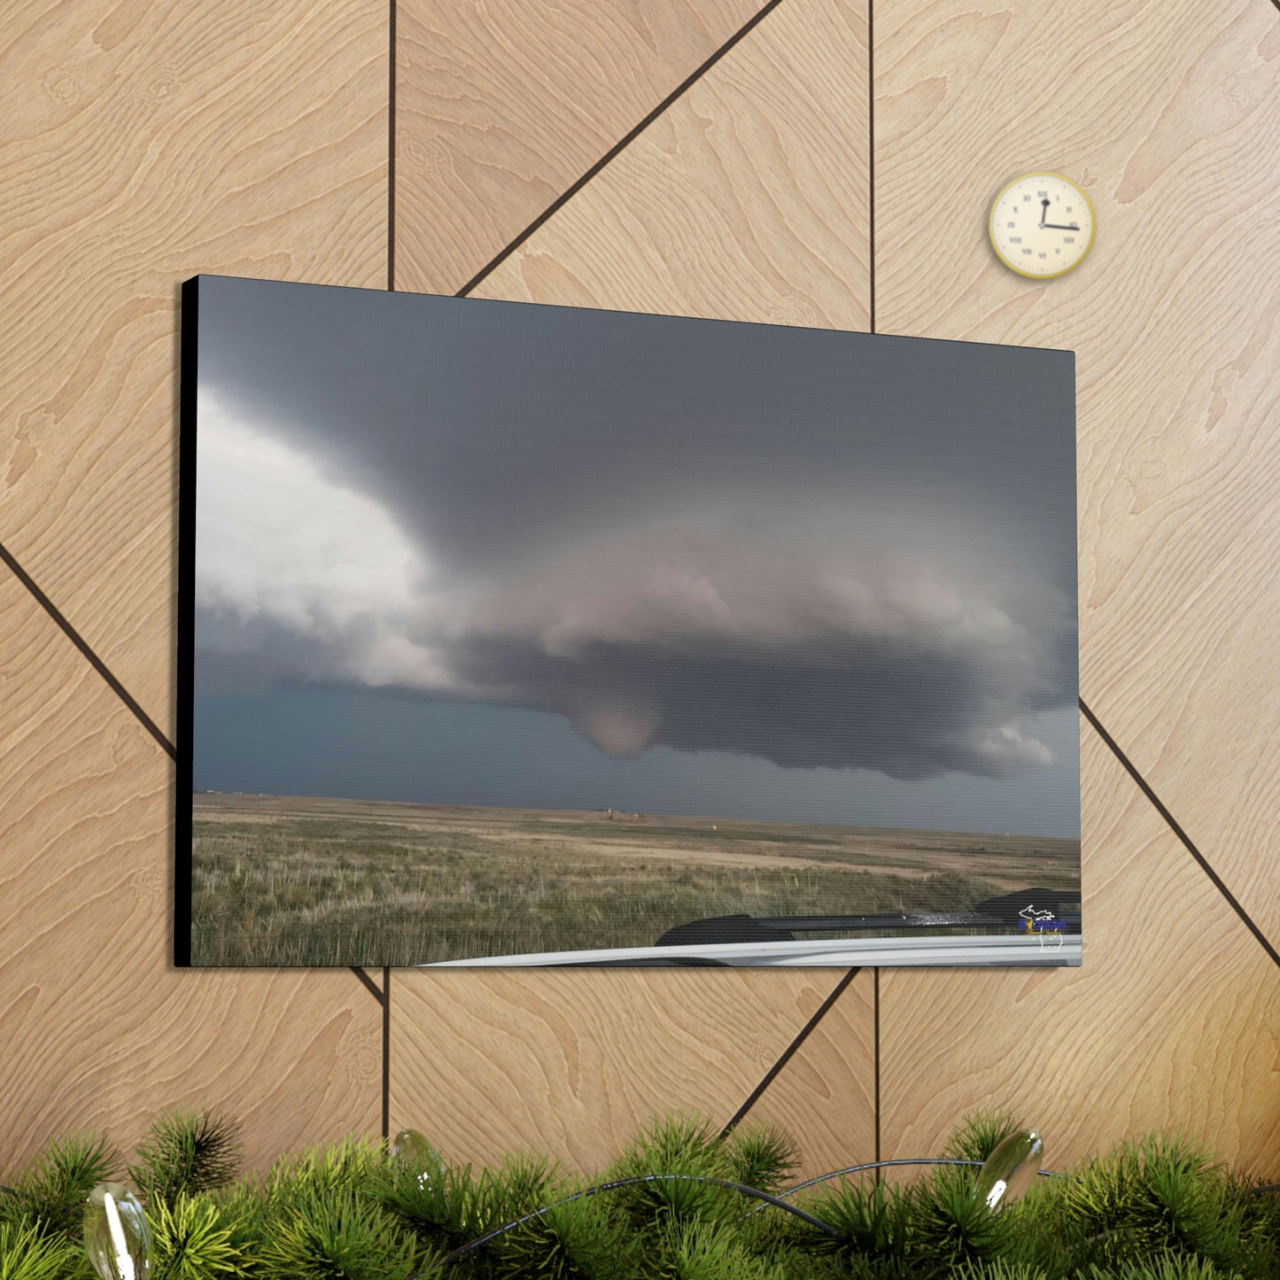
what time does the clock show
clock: 12:16
